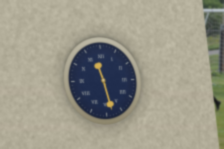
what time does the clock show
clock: 11:28
